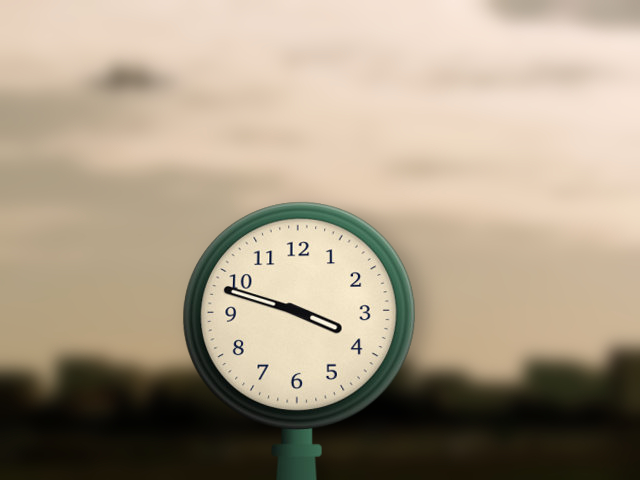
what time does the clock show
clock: 3:48
